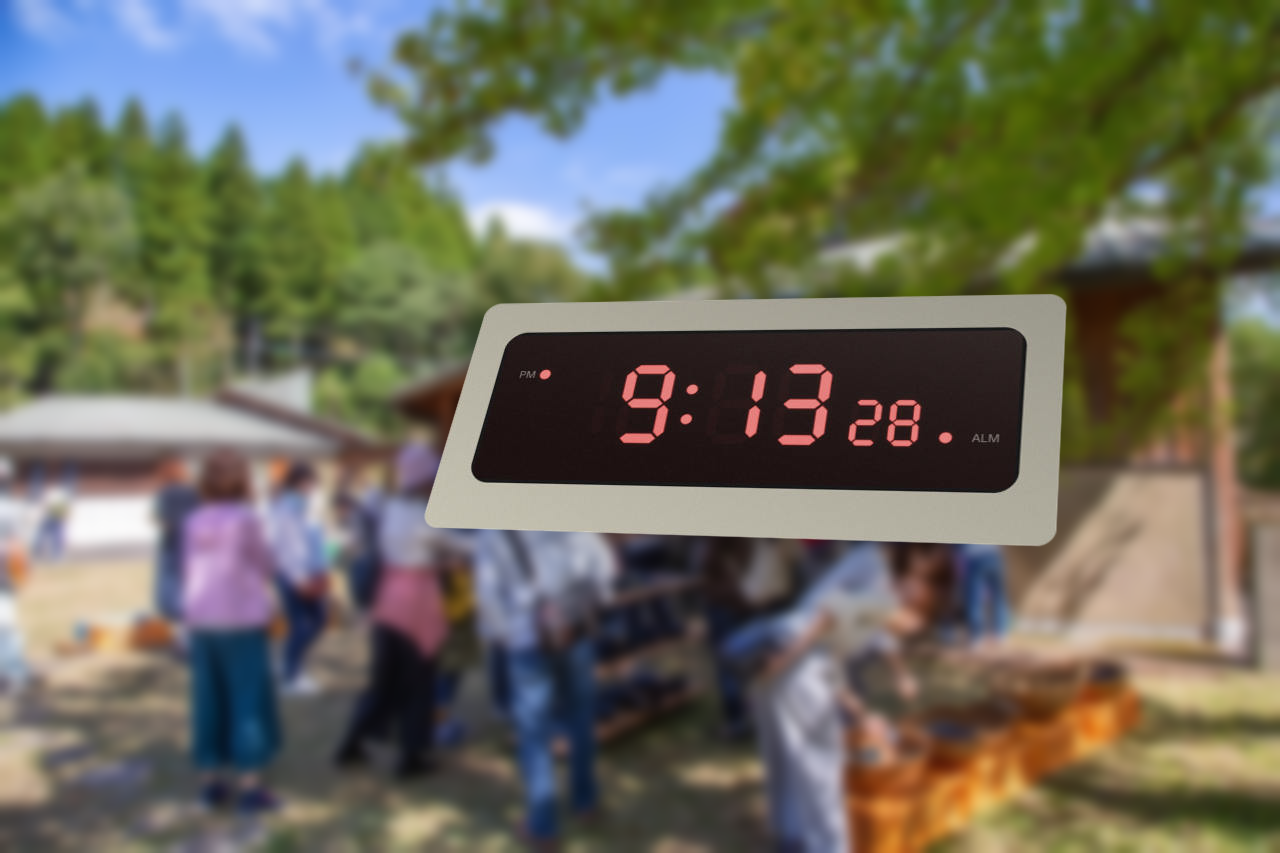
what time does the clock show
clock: 9:13:28
